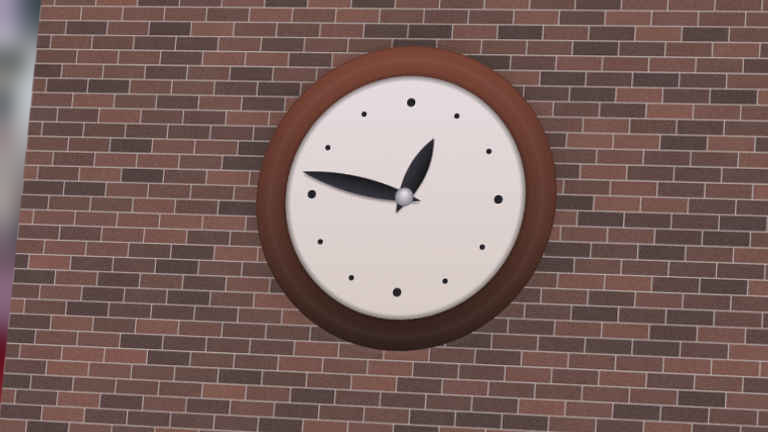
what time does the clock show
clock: 12:47
